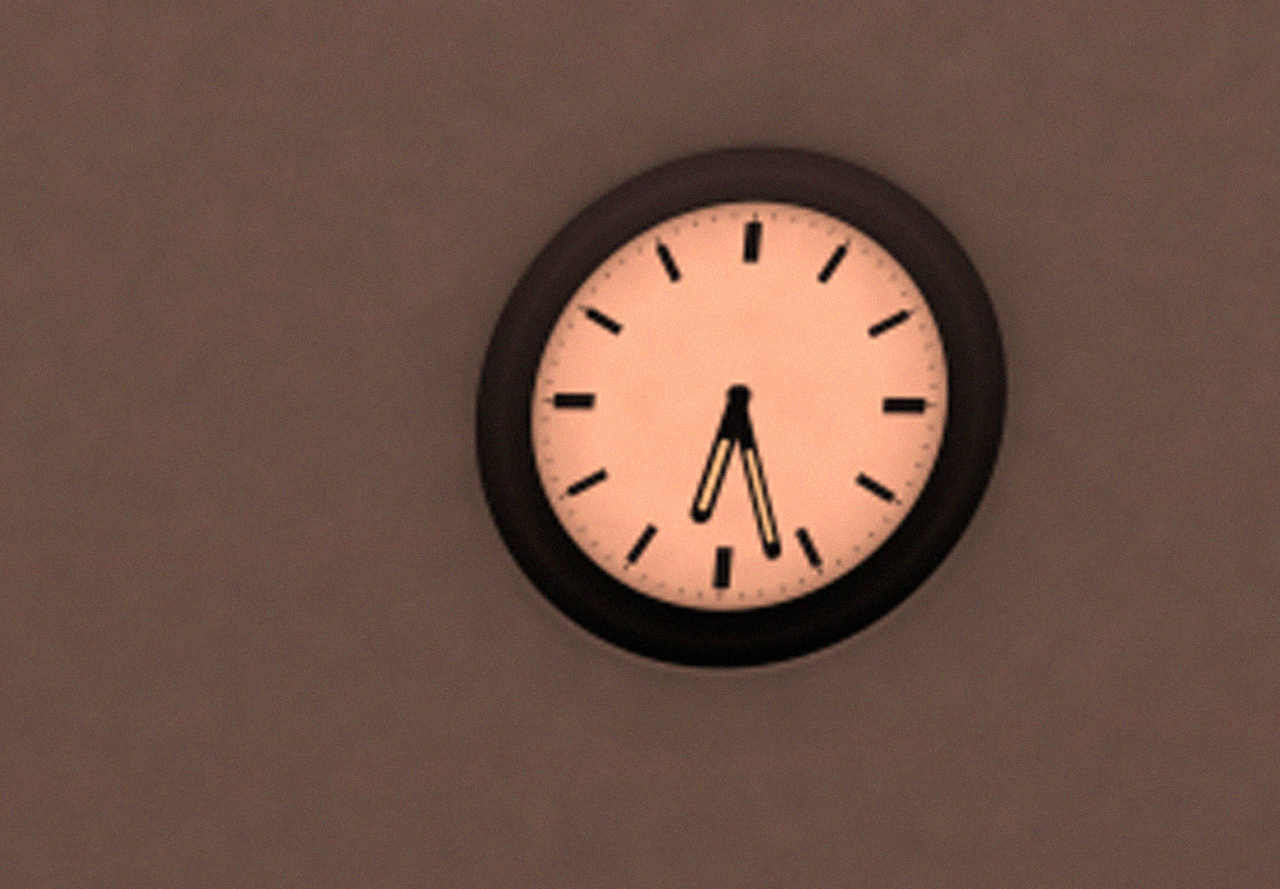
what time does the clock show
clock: 6:27
